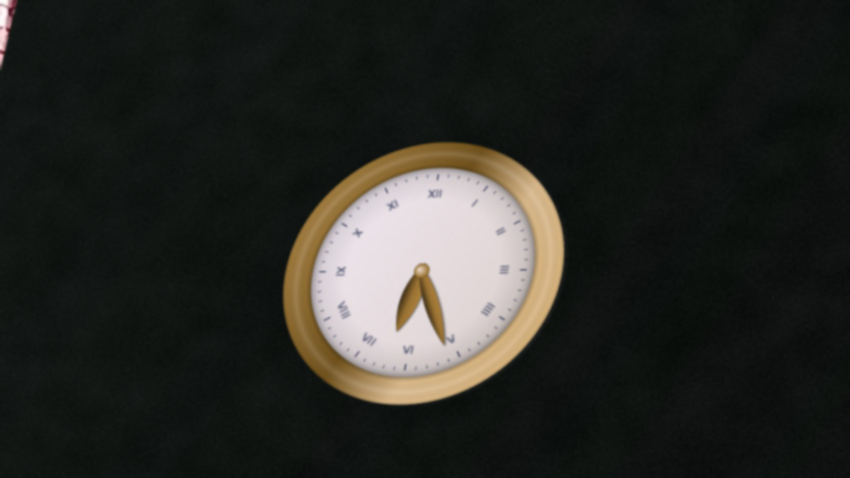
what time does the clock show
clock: 6:26
